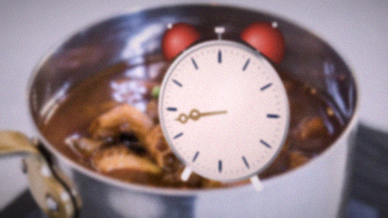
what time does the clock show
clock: 8:43
